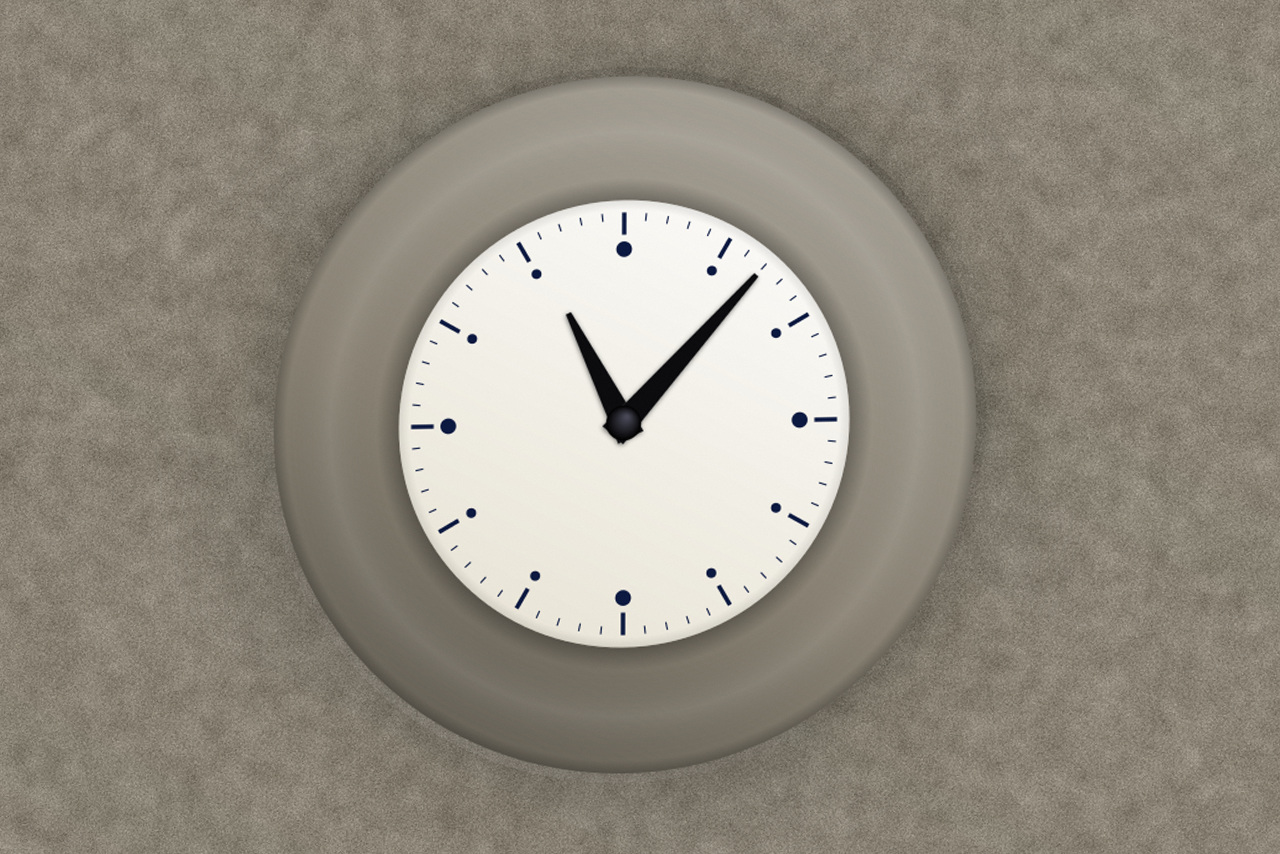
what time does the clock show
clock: 11:07
